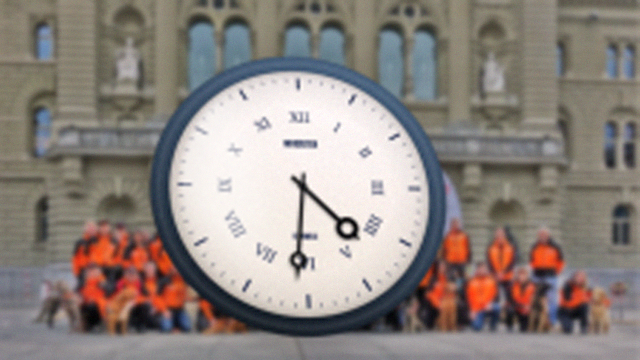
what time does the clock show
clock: 4:31
